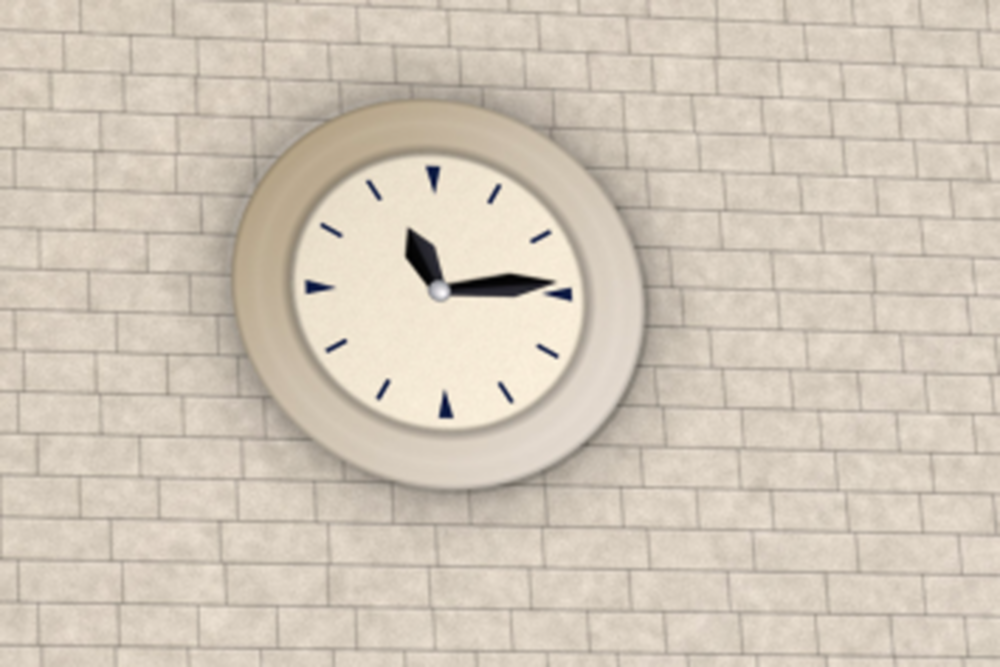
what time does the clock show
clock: 11:14
